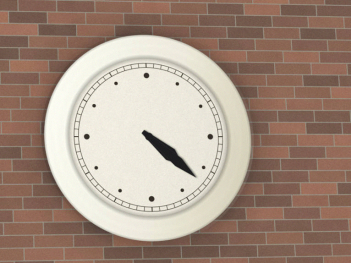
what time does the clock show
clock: 4:22
